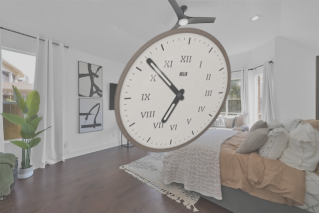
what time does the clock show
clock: 6:52
